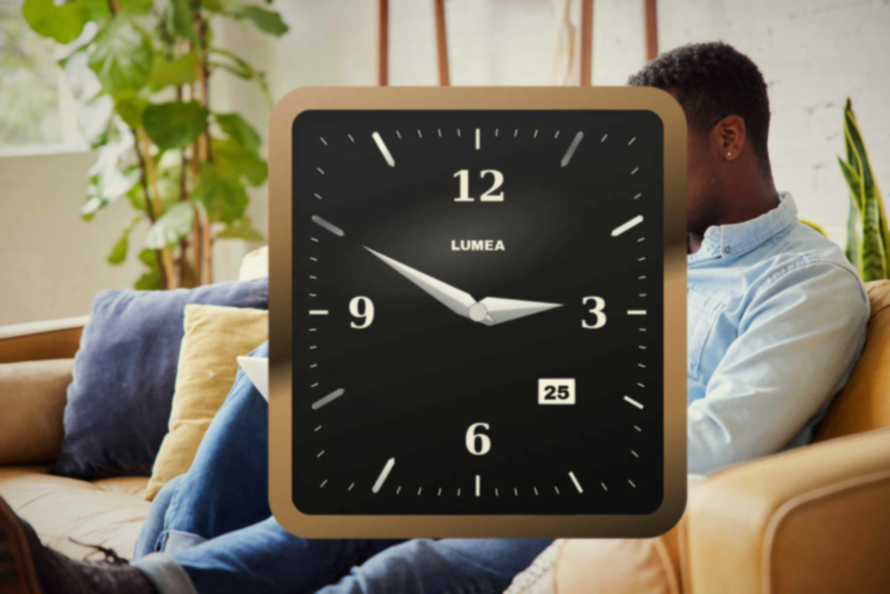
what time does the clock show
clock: 2:50
